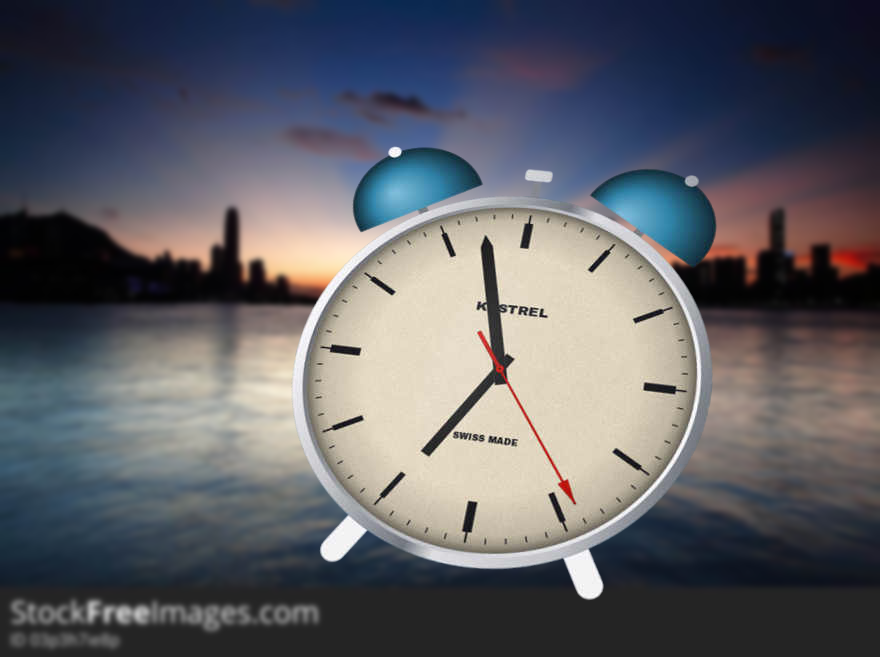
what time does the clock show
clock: 6:57:24
